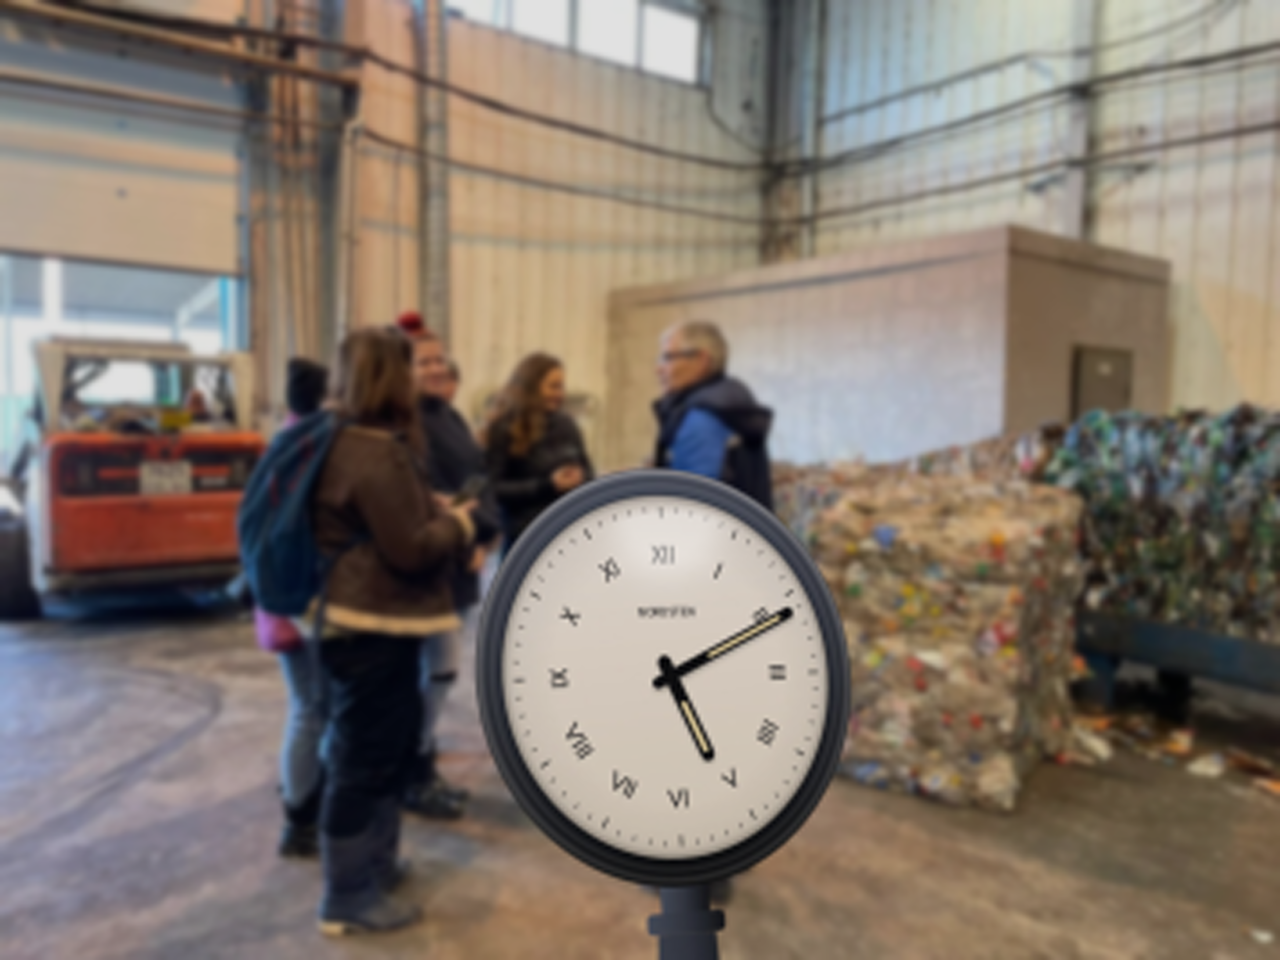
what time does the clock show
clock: 5:11
